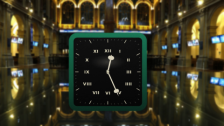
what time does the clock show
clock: 12:26
